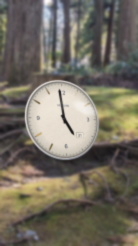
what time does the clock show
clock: 4:59
